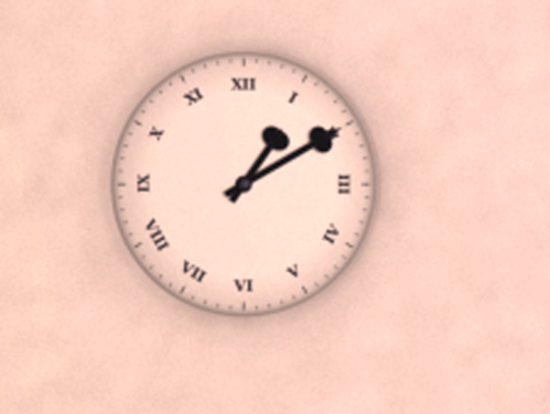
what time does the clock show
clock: 1:10
